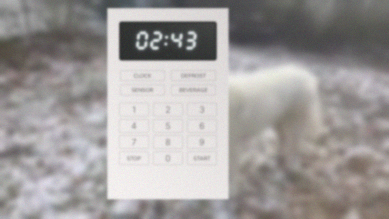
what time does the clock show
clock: 2:43
